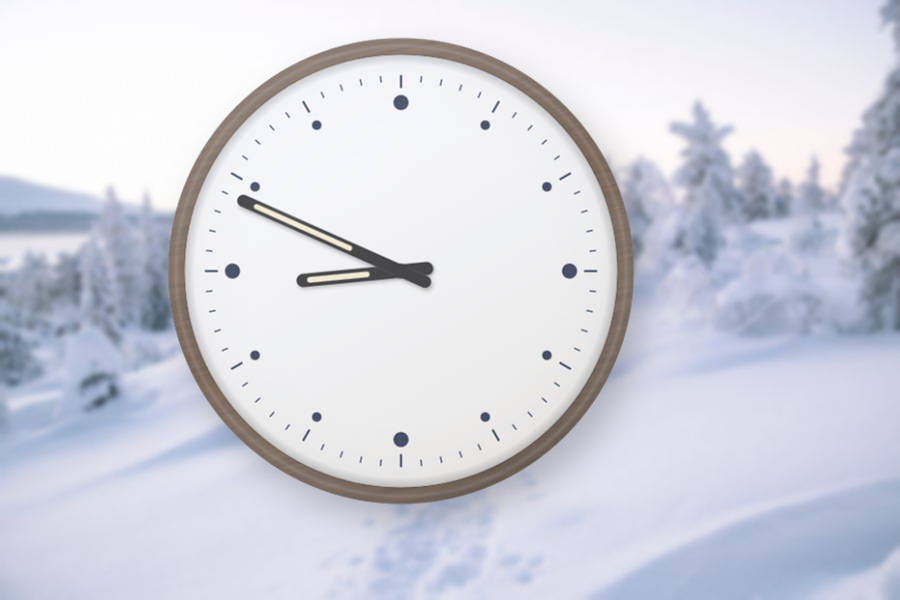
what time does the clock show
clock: 8:49
